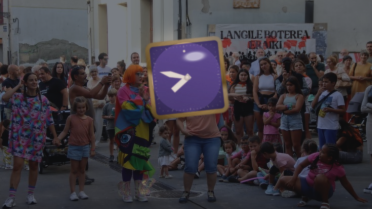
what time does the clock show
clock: 7:48
